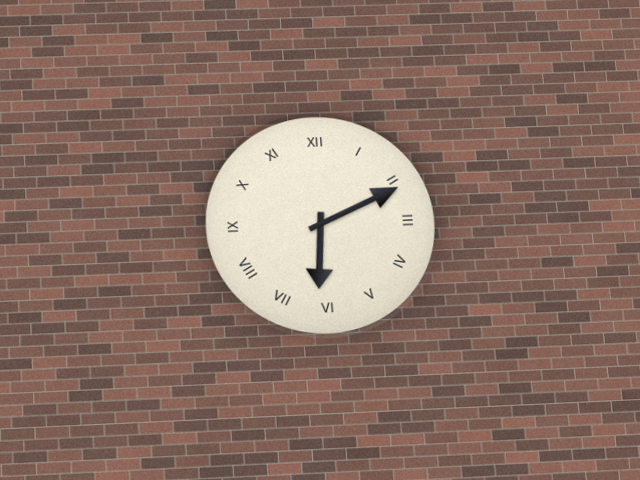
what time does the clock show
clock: 6:11
